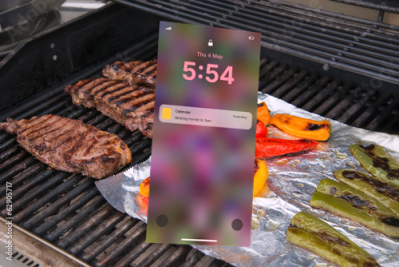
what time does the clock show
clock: 5:54
